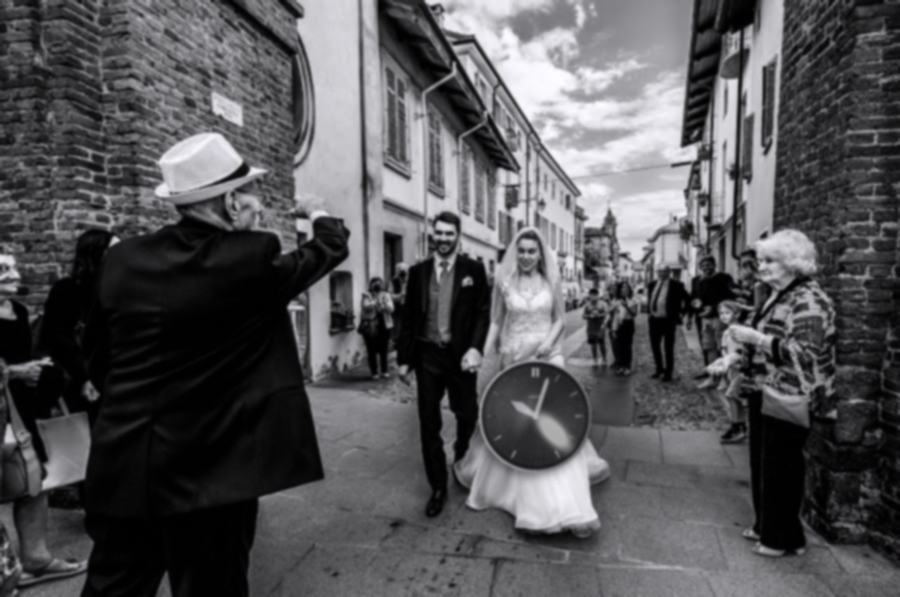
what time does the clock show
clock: 10:03
